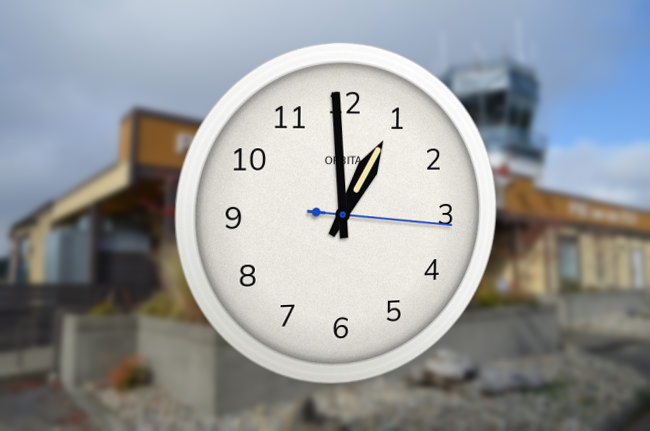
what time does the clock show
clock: 12:59:16
